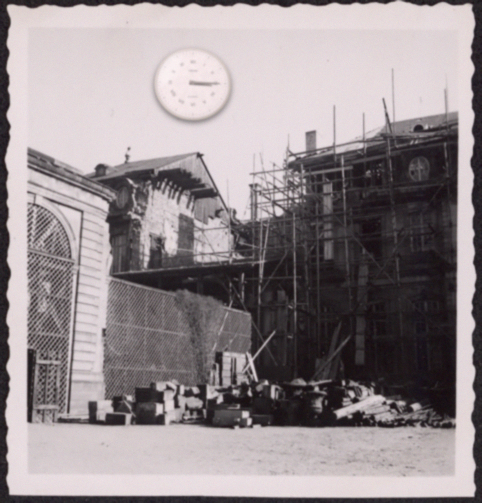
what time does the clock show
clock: 3:15
